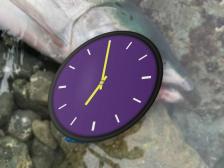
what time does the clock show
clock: 7:00
